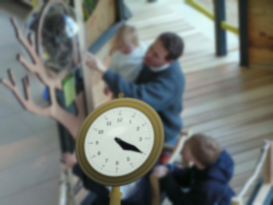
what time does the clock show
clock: 4:20
